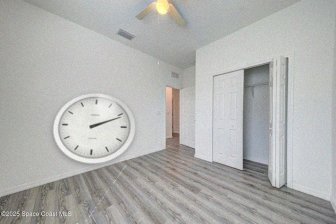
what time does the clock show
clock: 2:11
